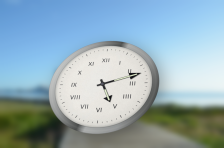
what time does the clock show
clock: 5:12
